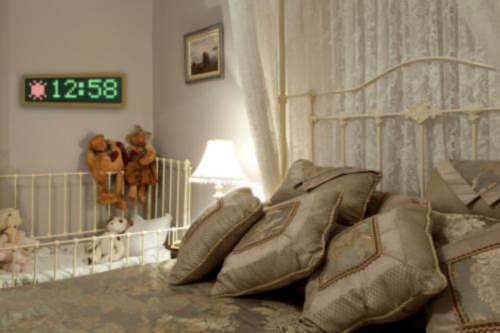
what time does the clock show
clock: 12:58
